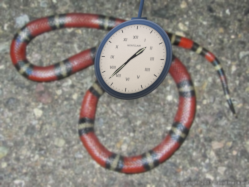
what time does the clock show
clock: 1:37
